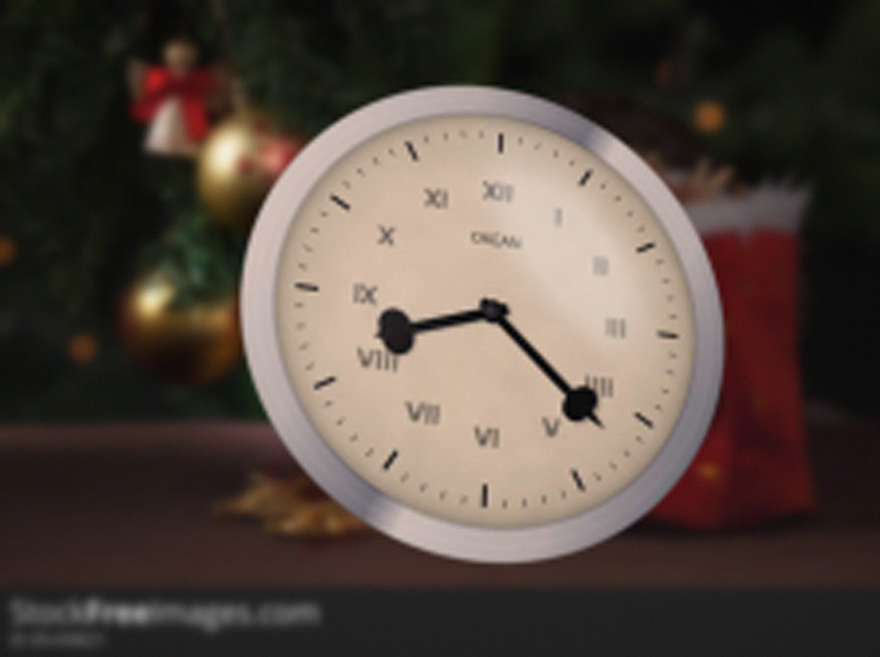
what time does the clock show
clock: 8:22
